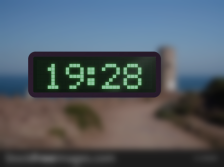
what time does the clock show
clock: 19:28
